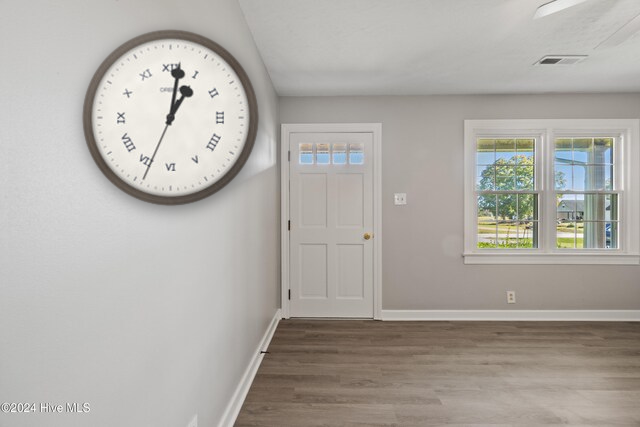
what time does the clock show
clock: 1:01:34
